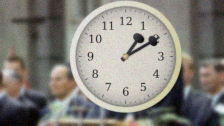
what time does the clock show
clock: 1:10
